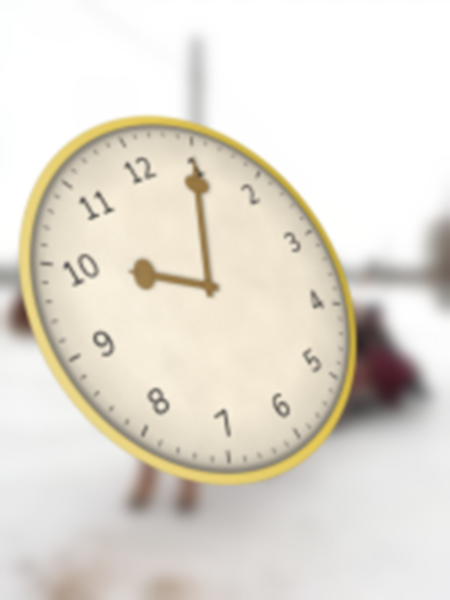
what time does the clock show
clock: 10:05
